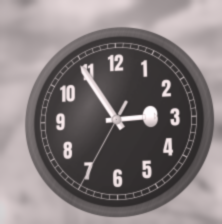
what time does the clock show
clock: 2:54:35
